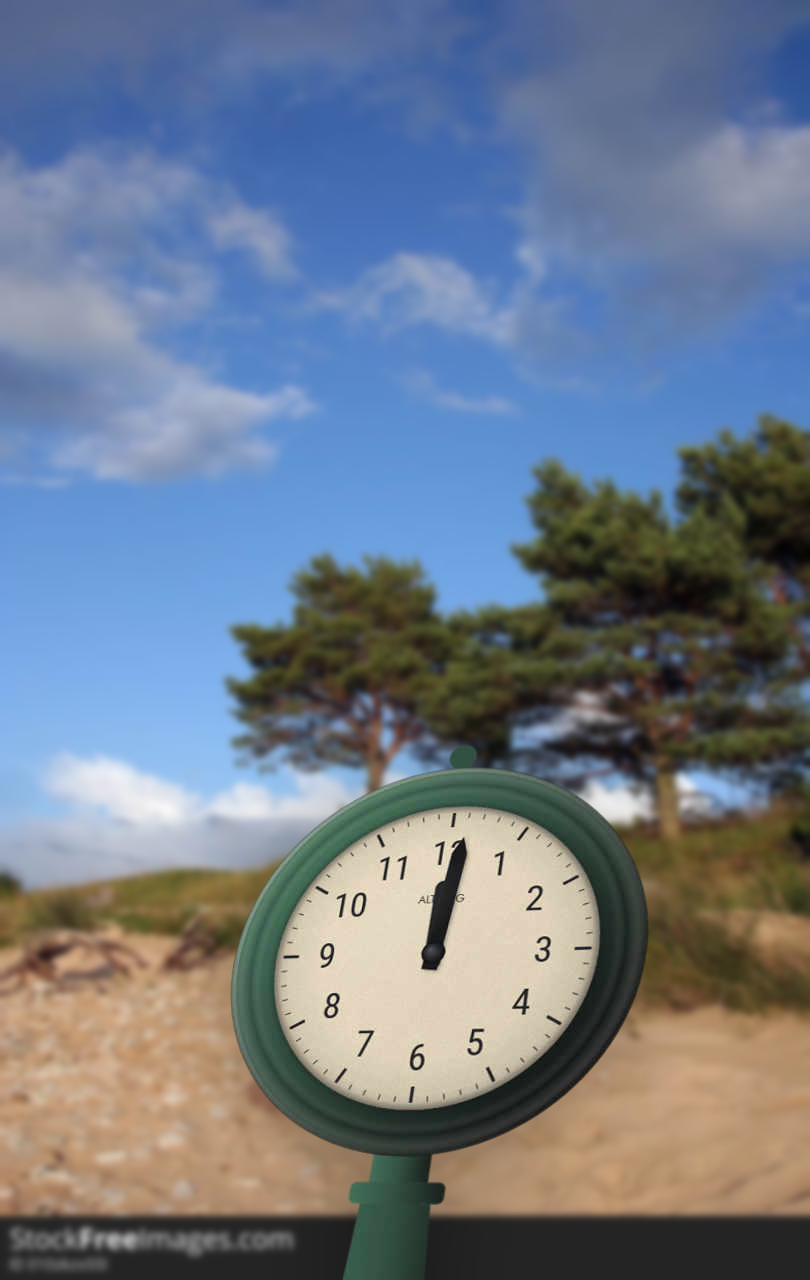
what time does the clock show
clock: 12:01
